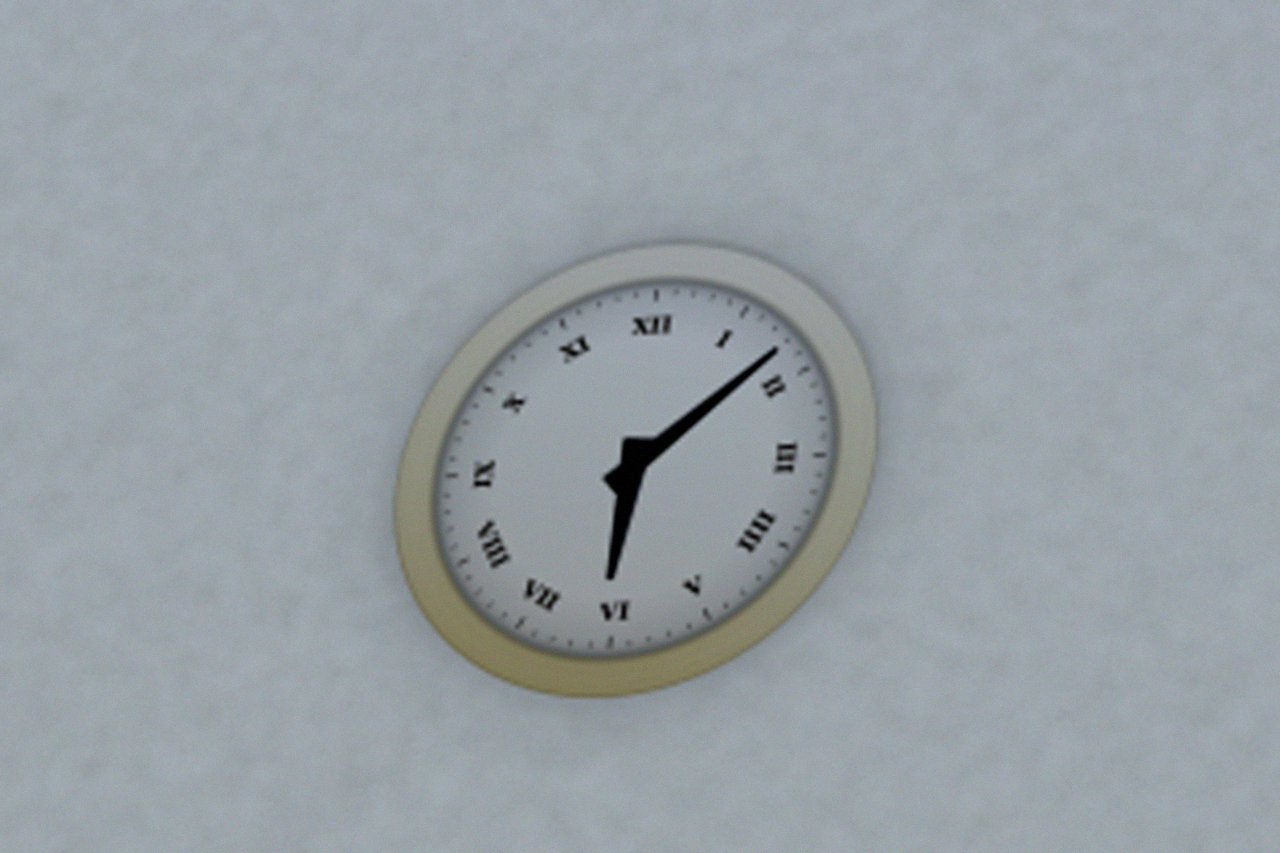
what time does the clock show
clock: 6:08
